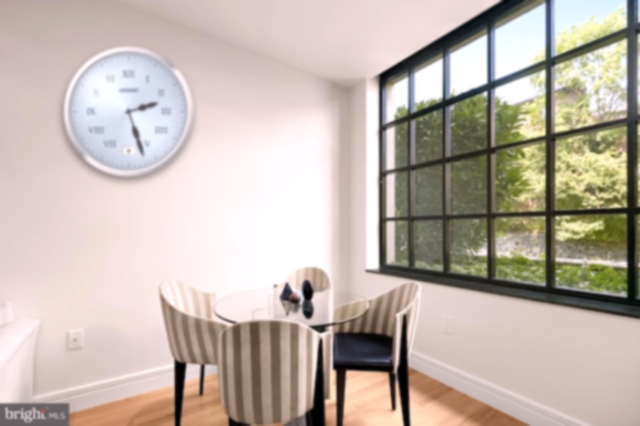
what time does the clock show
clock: 2:27
